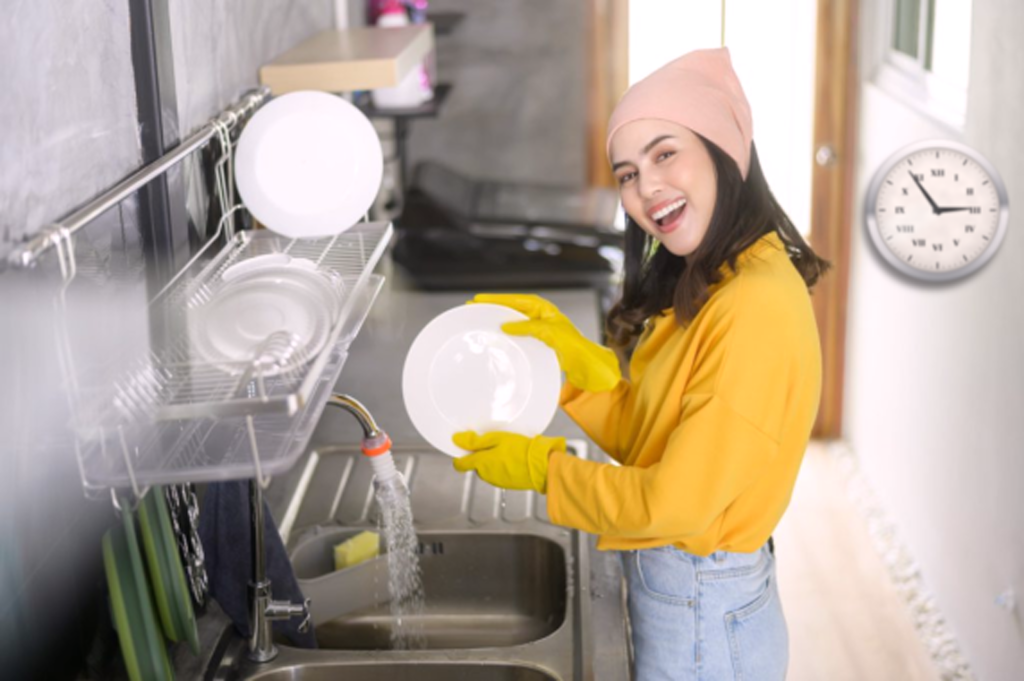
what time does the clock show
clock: 2:54
